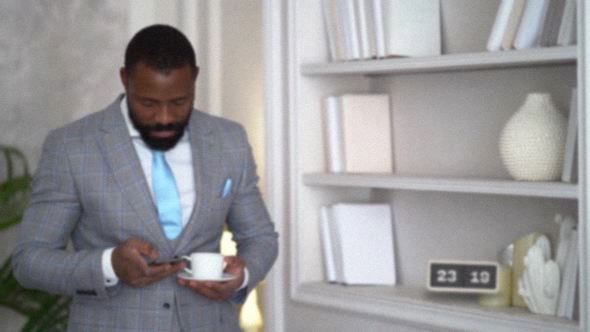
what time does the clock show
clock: 23:19
